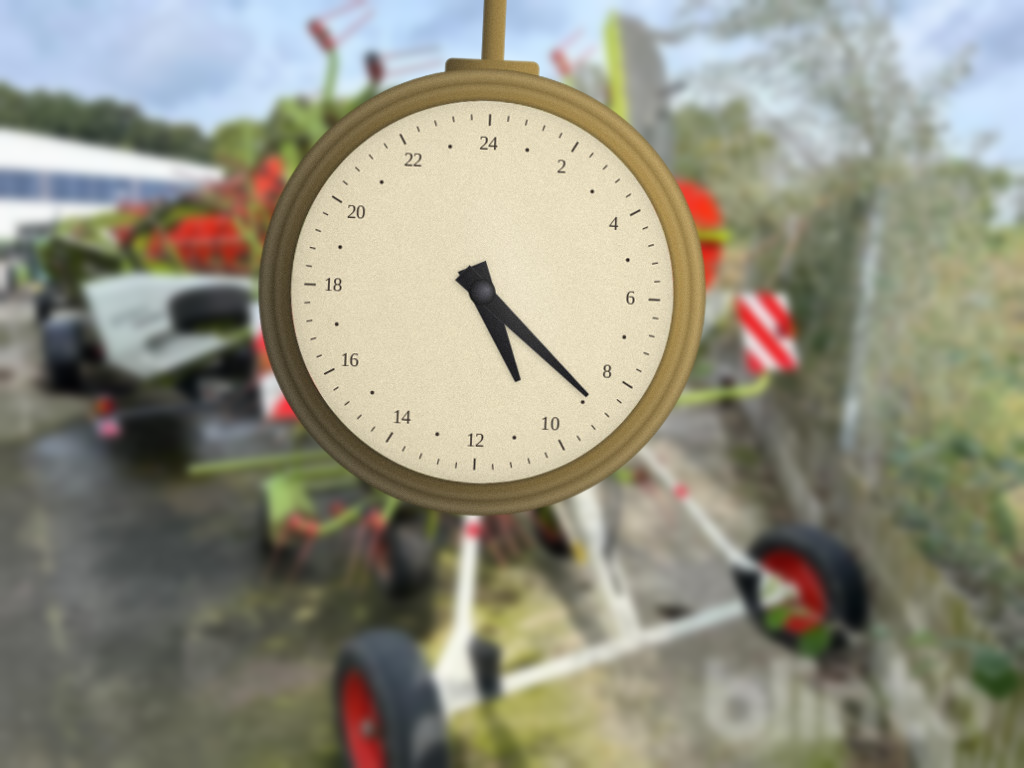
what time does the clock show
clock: 10:22
